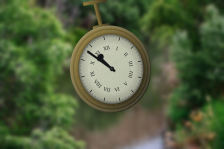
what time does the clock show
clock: 10:53
